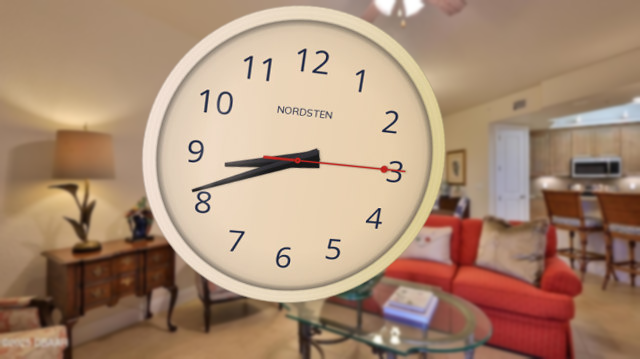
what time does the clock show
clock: 8:41:15
